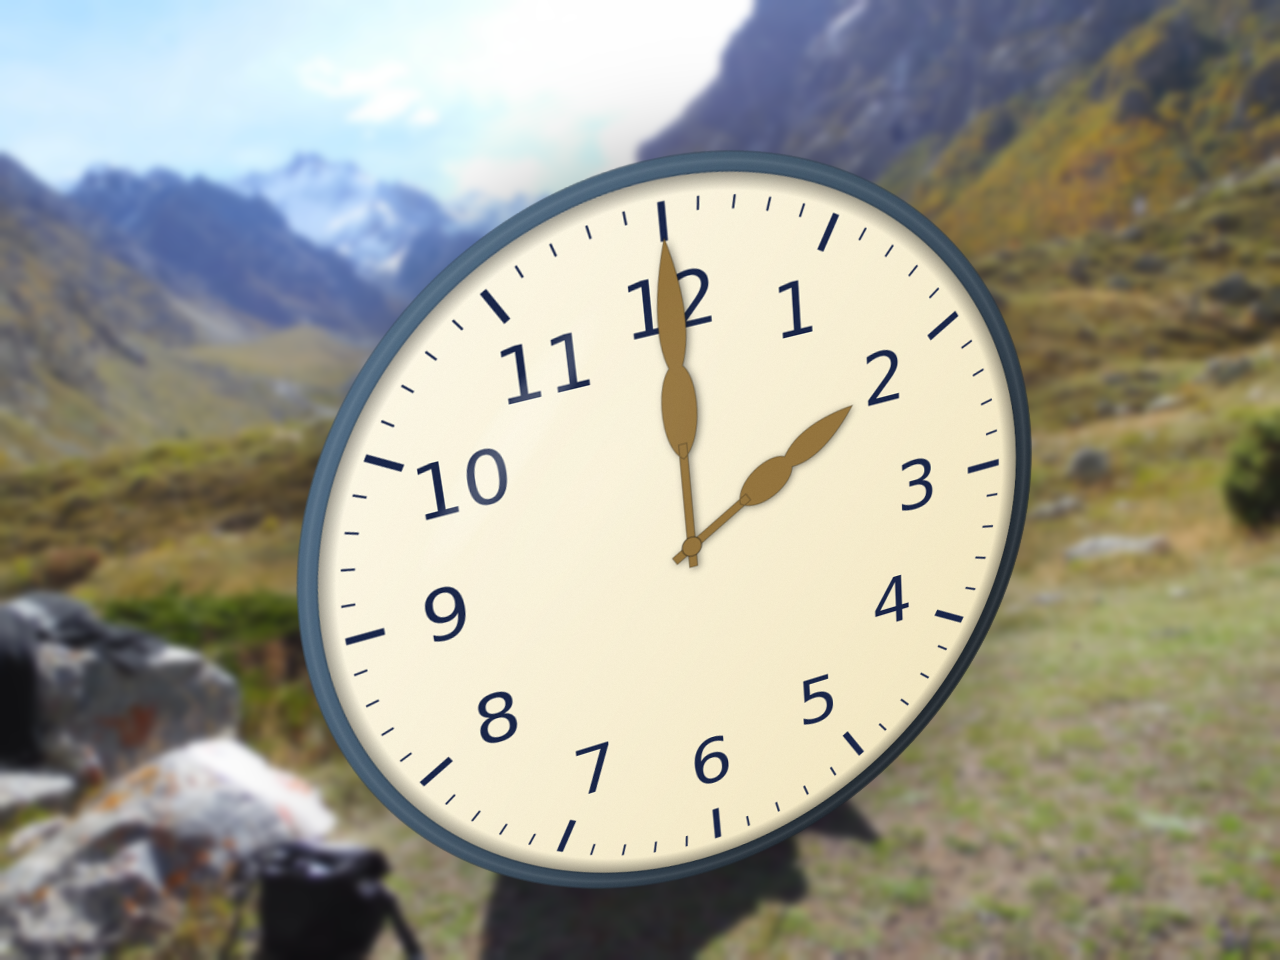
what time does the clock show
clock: 2:00
